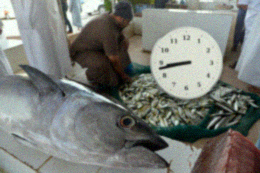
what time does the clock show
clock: 8:43
